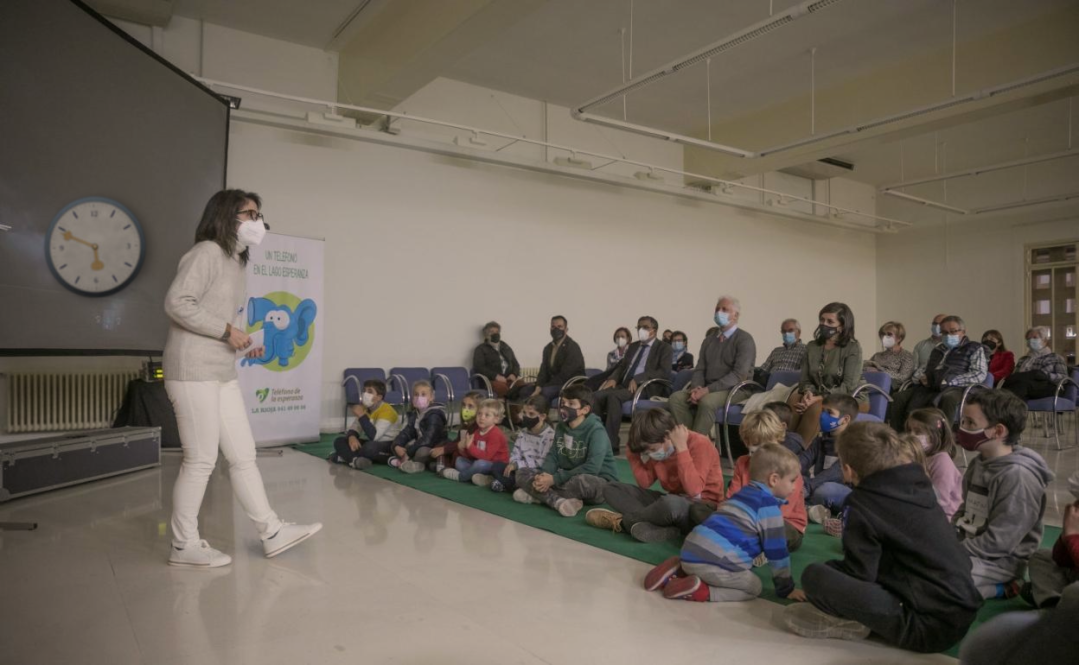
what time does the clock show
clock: 5:49
